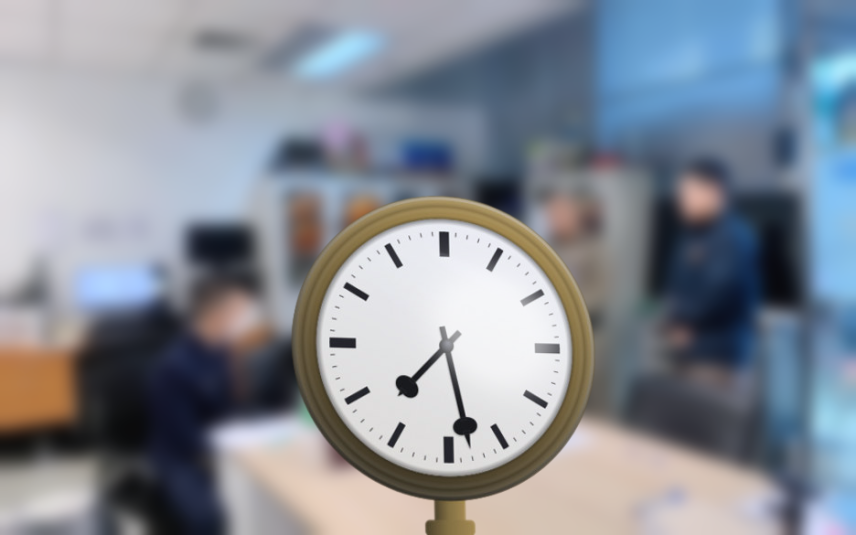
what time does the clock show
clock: 7:28
